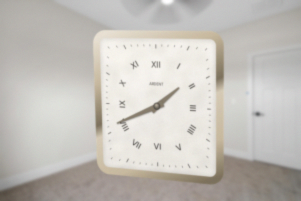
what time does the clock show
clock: 1:41
